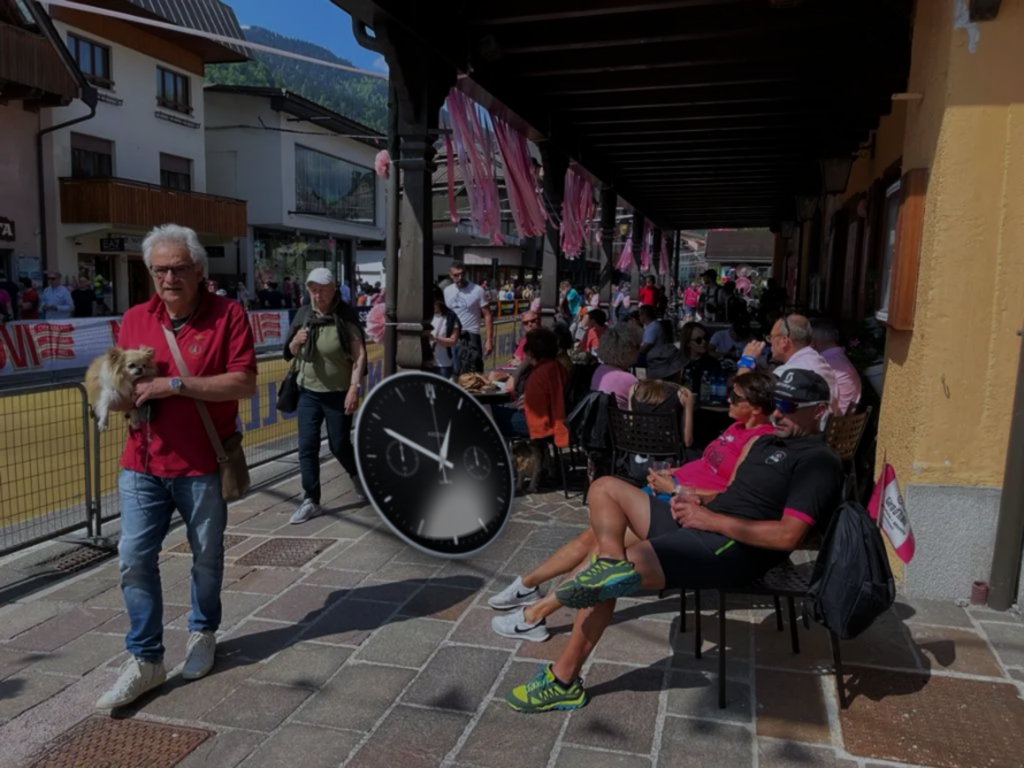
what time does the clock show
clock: 12:49
